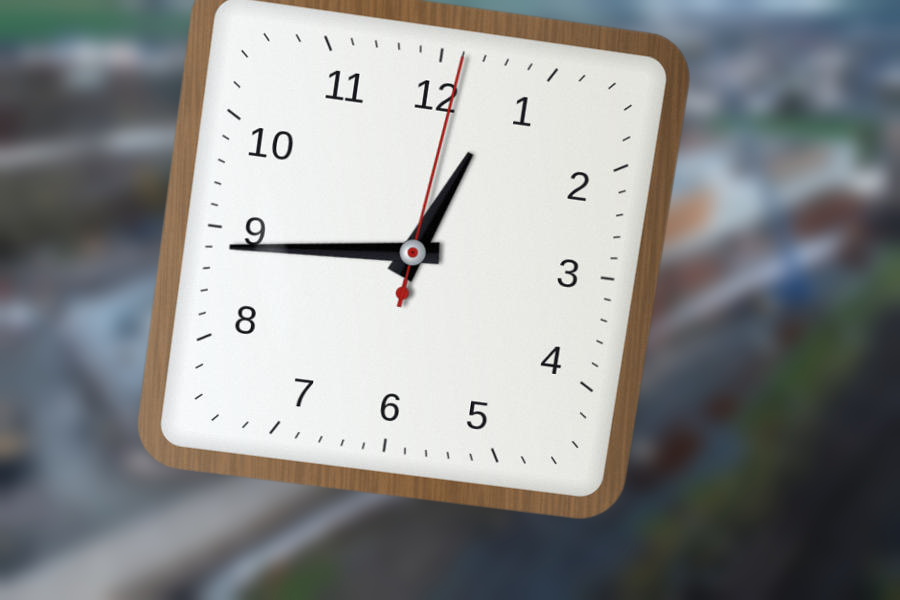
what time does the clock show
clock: 12:44:01
